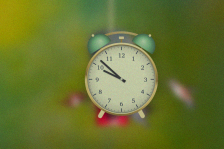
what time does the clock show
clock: 9:52
